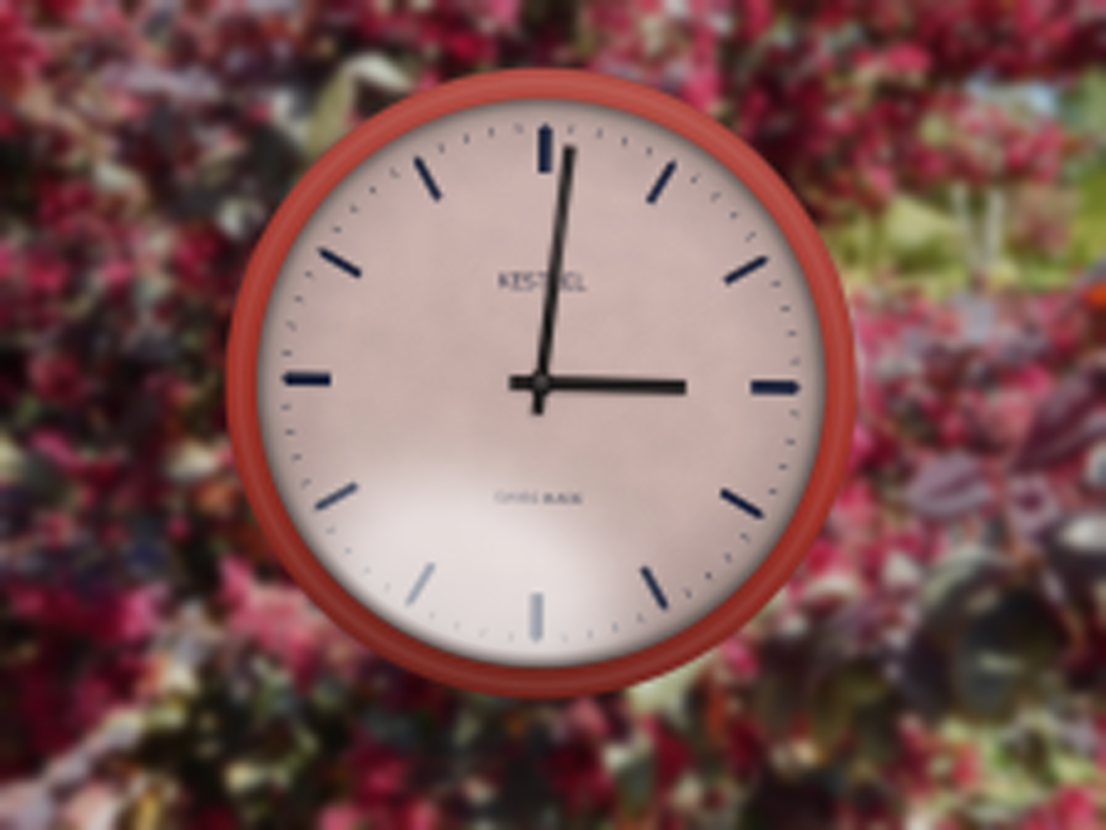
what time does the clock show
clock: 3:01
